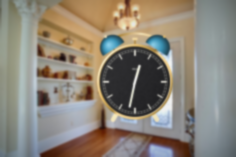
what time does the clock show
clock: 12:32
